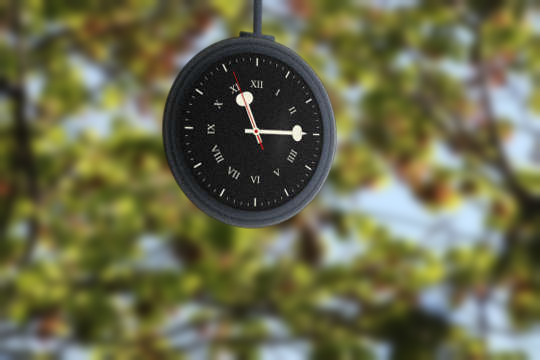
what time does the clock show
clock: 11:14:56
